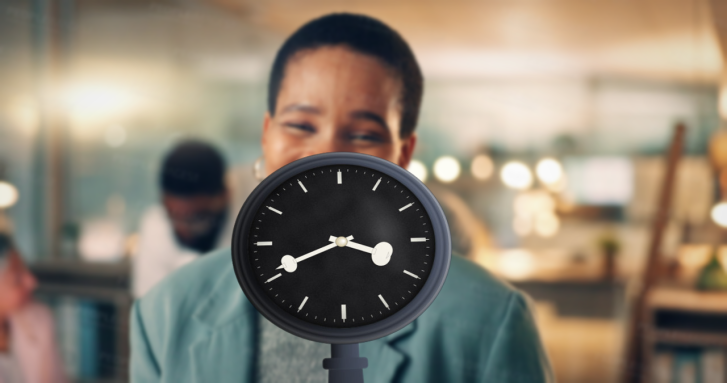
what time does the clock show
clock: 3:41
